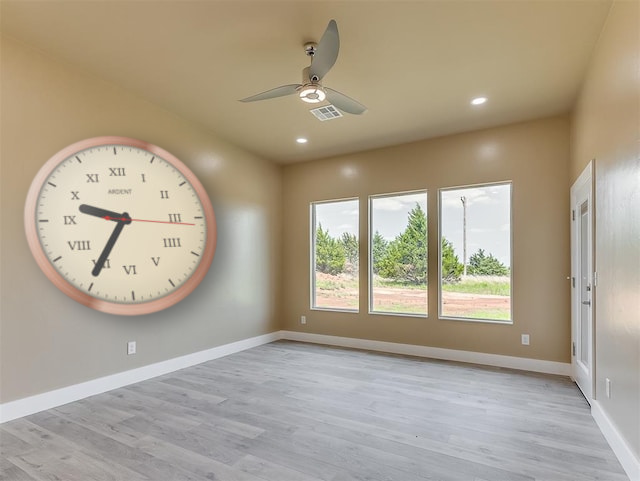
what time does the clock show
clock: 9:35:16
